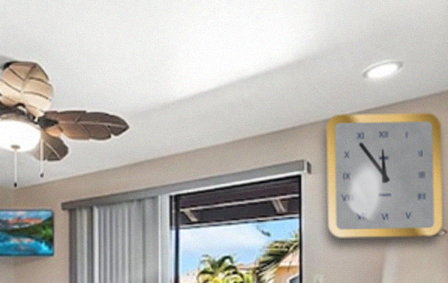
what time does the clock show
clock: 11:54
